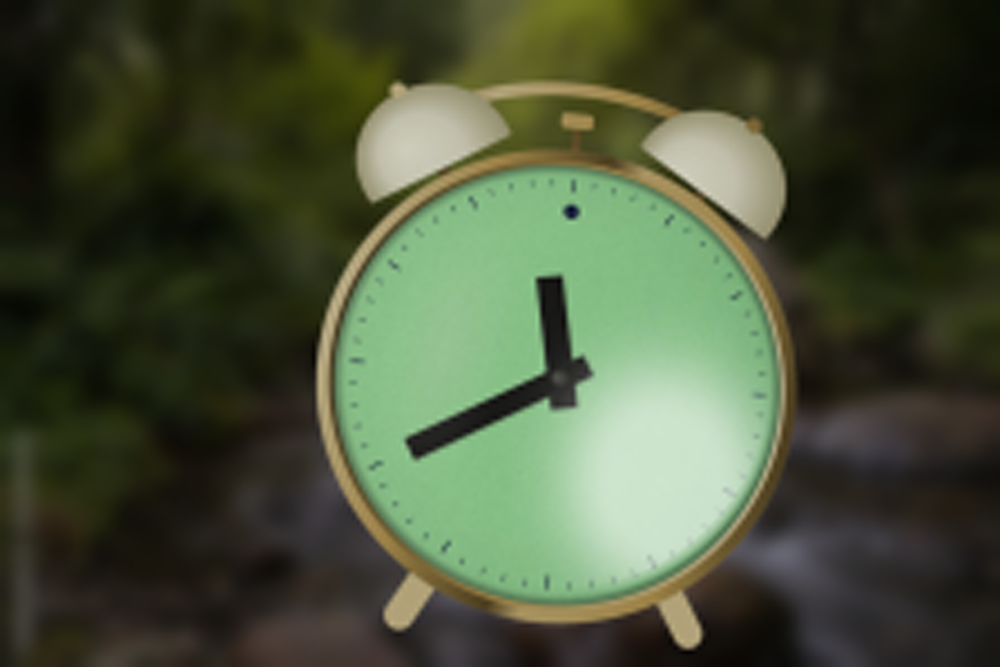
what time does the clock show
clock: 11:40
